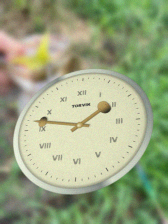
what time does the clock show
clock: 1:47
